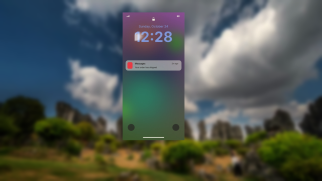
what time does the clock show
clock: 12:28
